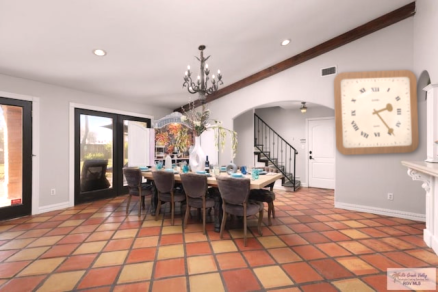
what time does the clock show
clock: 2:24
